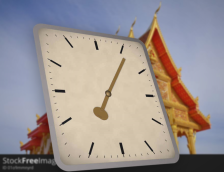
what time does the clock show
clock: 7:06
